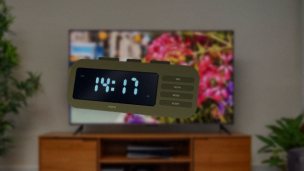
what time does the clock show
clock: 14:17
